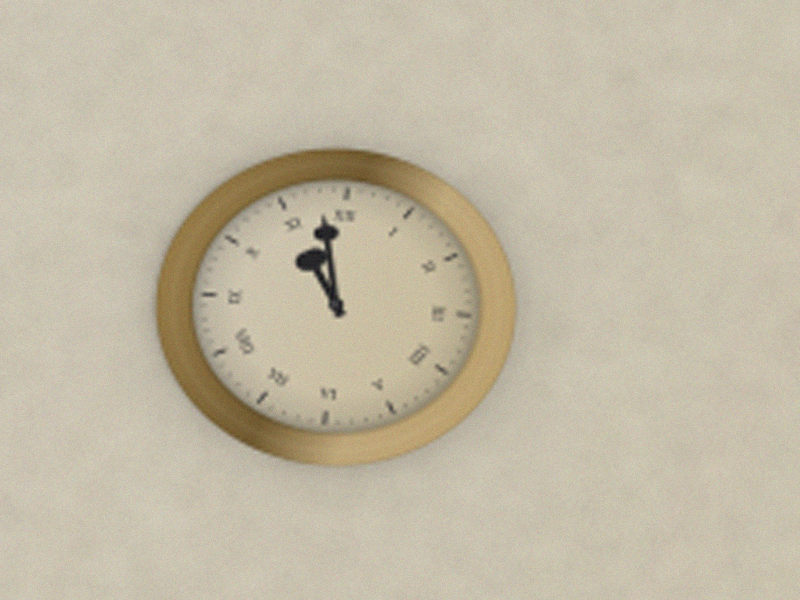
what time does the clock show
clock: 10:58
